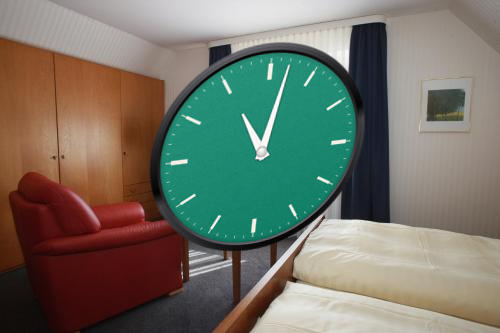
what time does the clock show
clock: 11:02
